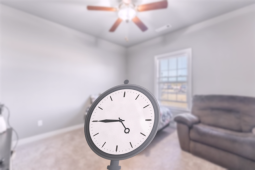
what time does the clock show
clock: 4:45
